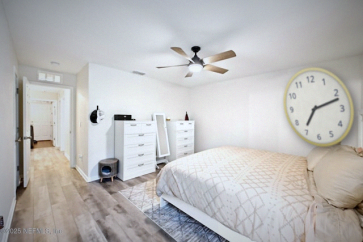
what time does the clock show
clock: 7:12
